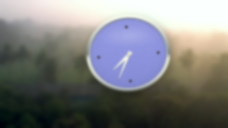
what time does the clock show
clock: 7:34
